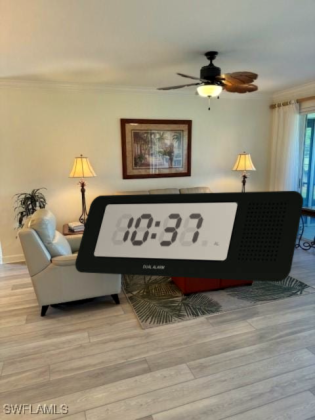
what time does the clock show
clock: 10:37
